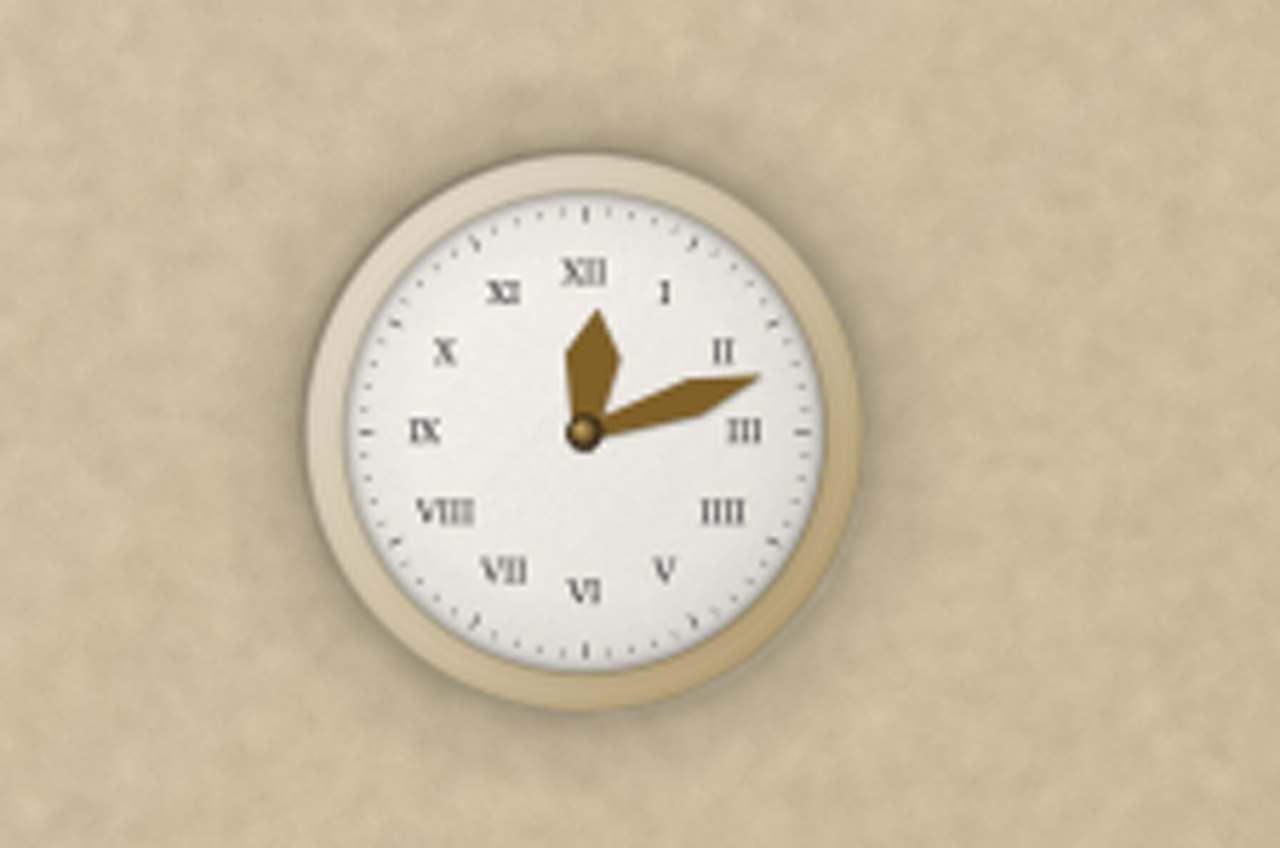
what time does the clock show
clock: 12:12
